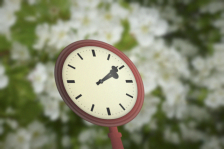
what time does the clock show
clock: 2:09
